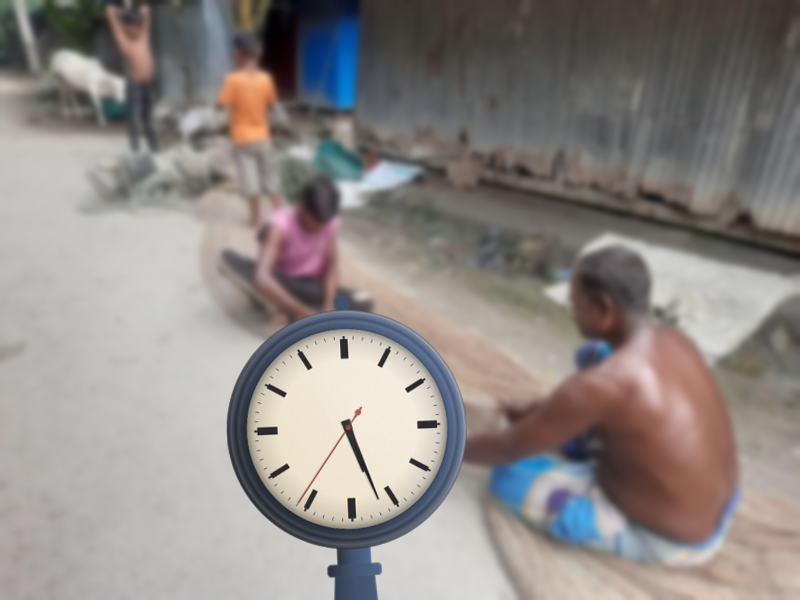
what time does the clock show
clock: 5:26:36
